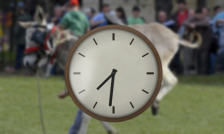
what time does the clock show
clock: 7:31
